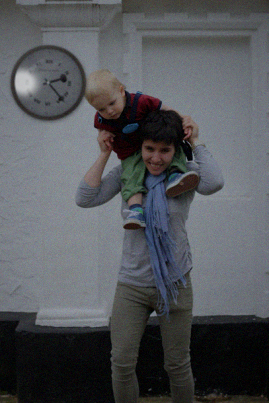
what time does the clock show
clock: 2:23
